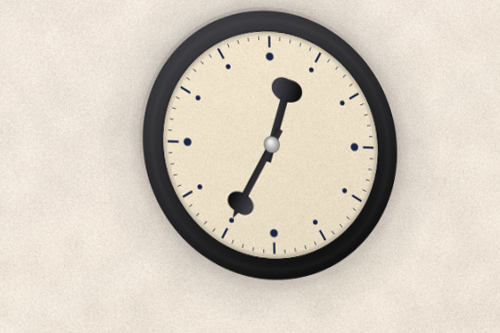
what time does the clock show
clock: 12:35
